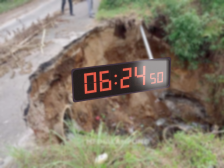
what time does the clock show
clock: 6:24:50
